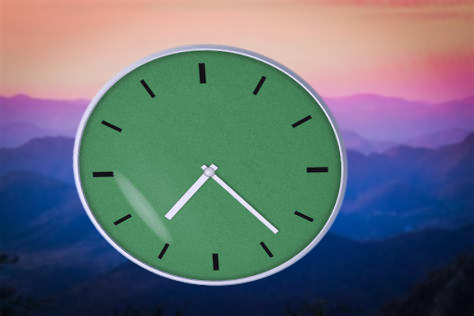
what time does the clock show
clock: 7:23
